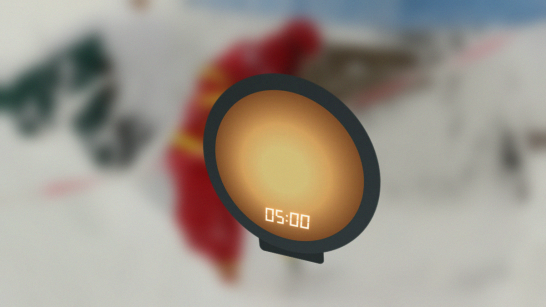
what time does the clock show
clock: 5:00
